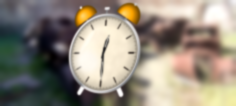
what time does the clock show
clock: 12:30
